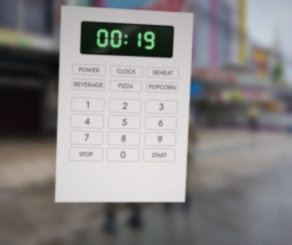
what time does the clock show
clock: 0:19
